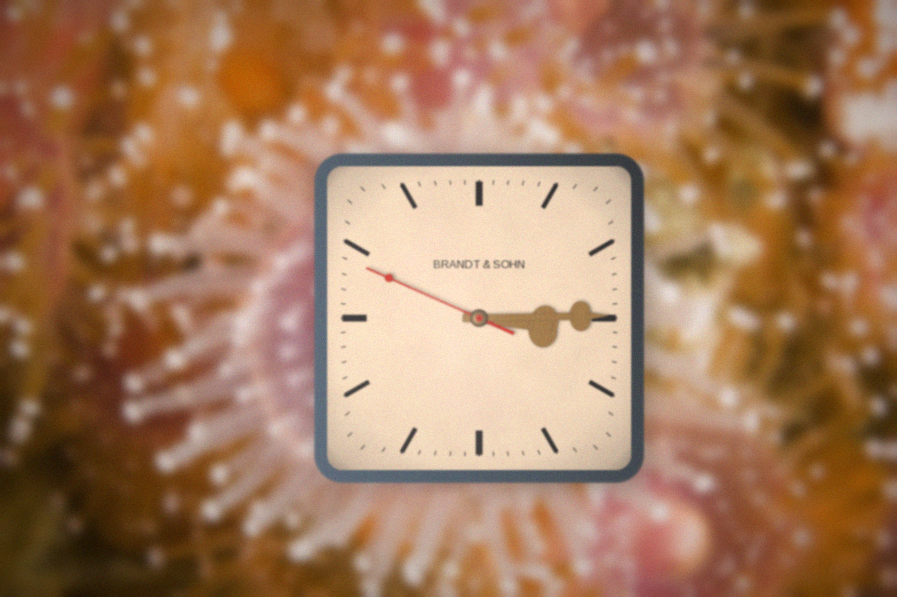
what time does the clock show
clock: 3:14:49
